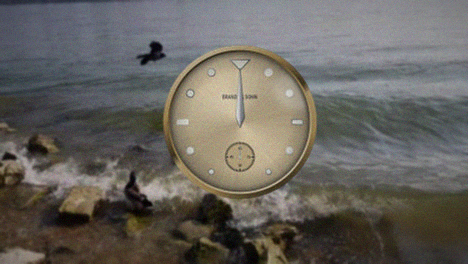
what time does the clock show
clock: 12:00
